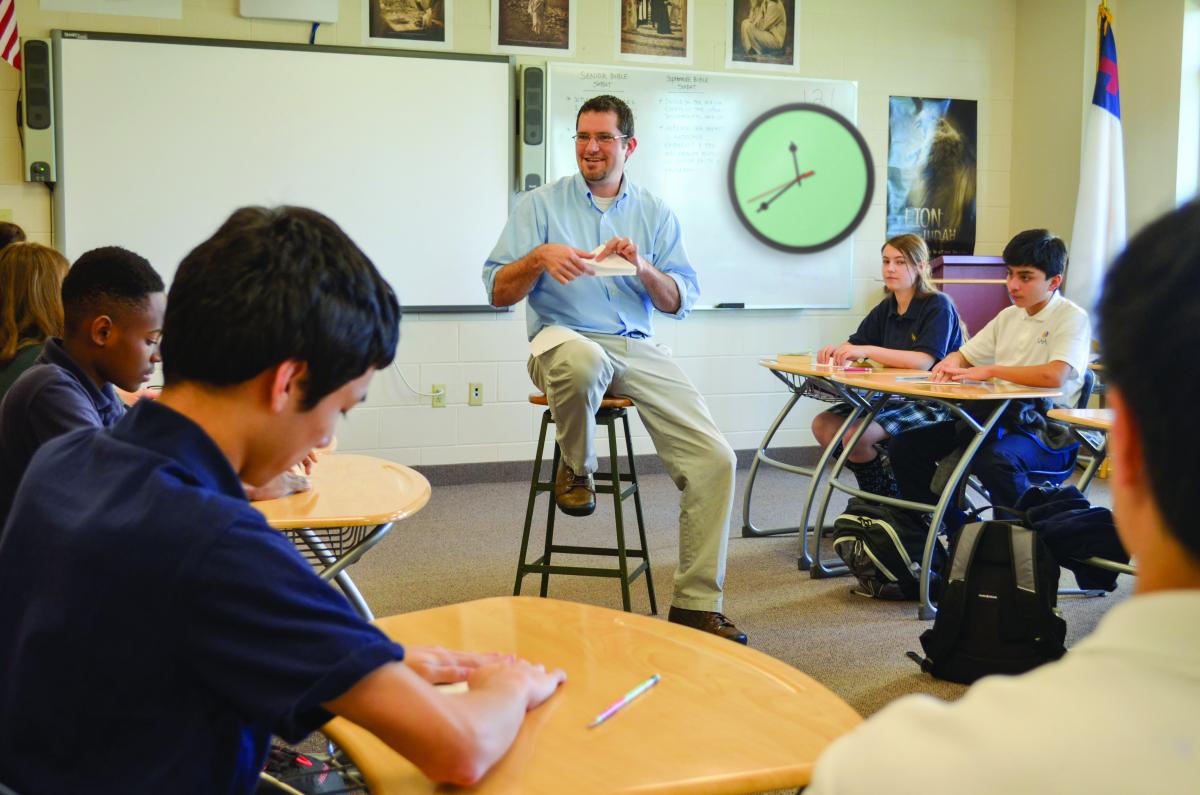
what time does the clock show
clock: 11:38:41
